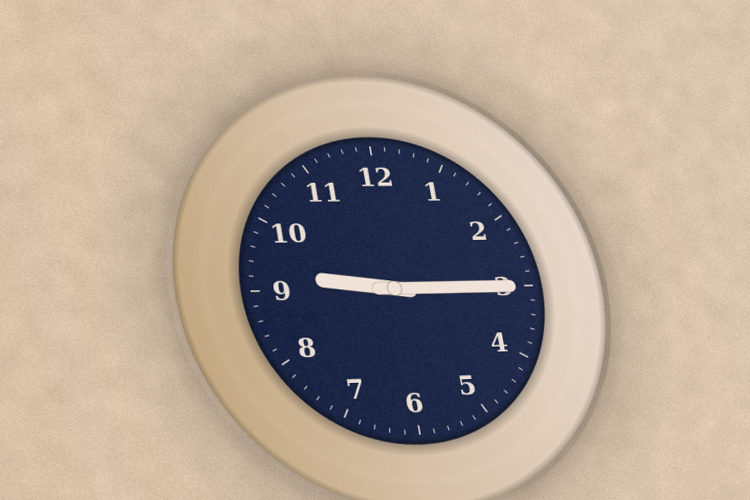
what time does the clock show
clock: 9:15
